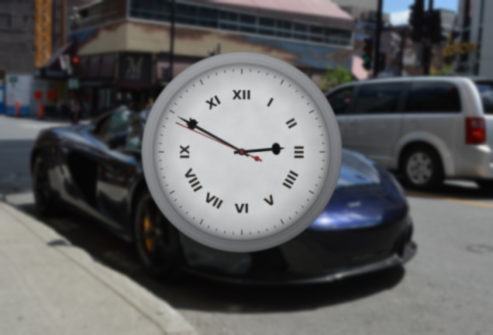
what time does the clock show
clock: 2:49:49
